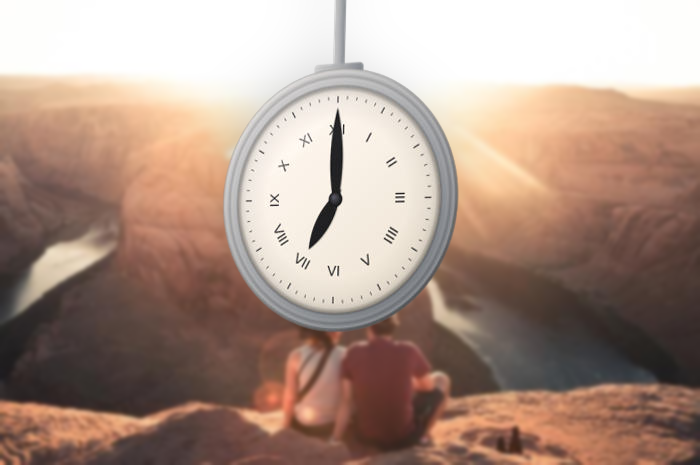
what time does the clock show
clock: 7:00
